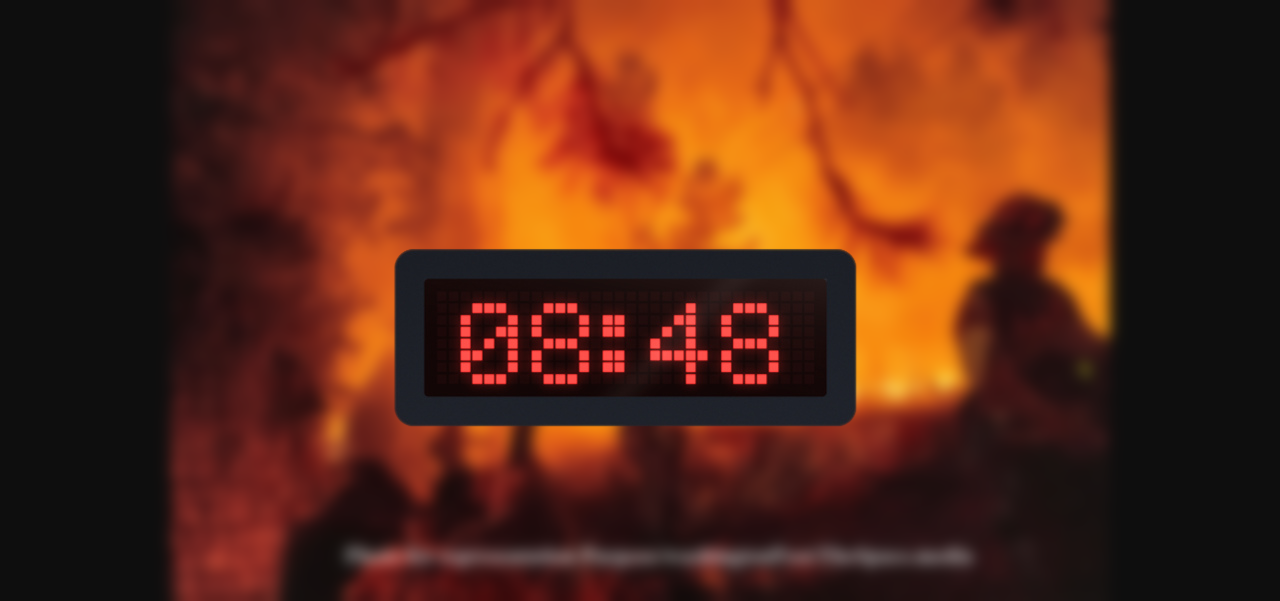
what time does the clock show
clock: 8:48
